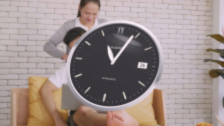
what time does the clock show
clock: 11:04
